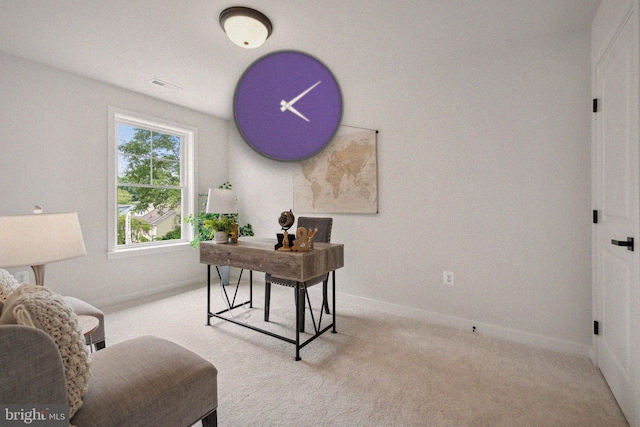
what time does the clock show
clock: 4:09
